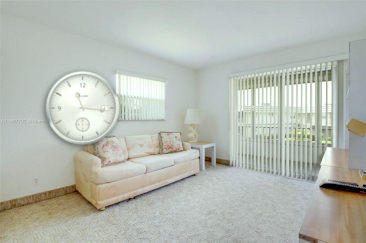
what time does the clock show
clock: 11:16
